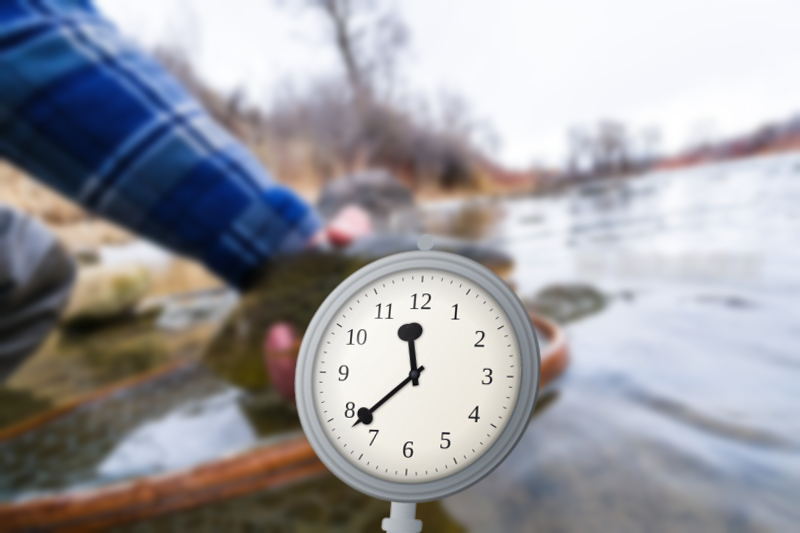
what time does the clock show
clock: 11:38
